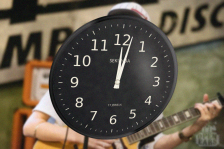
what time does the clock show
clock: 12:02
